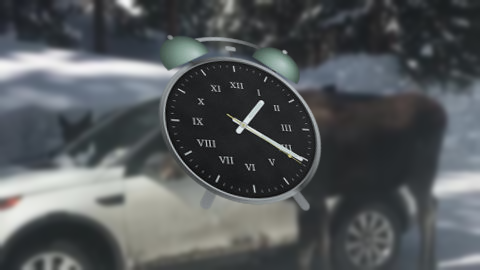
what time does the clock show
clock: 1:20:21
